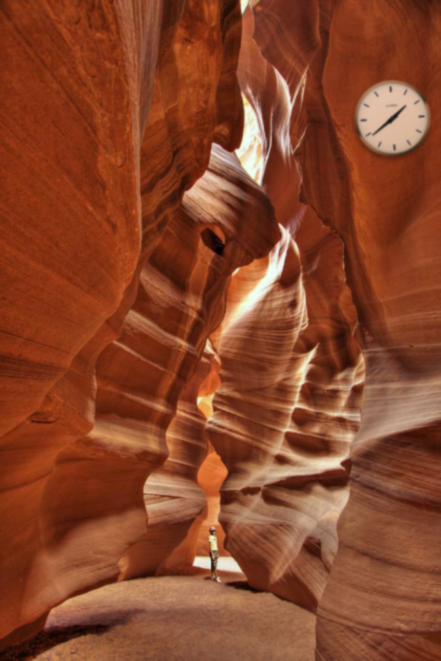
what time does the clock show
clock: 1:39
